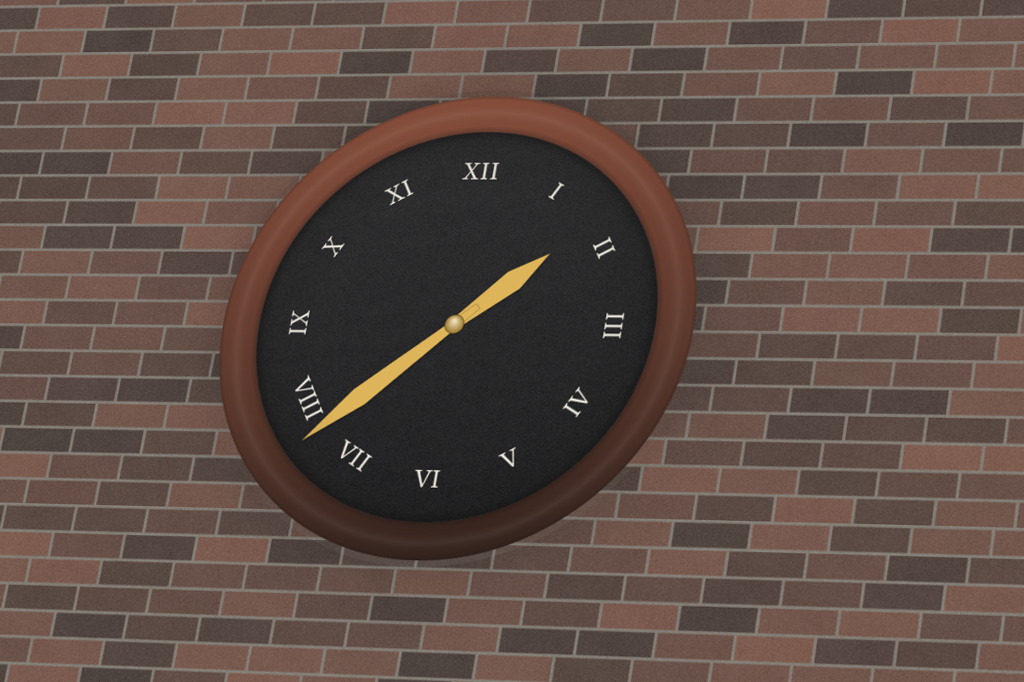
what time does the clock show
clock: 1:38
